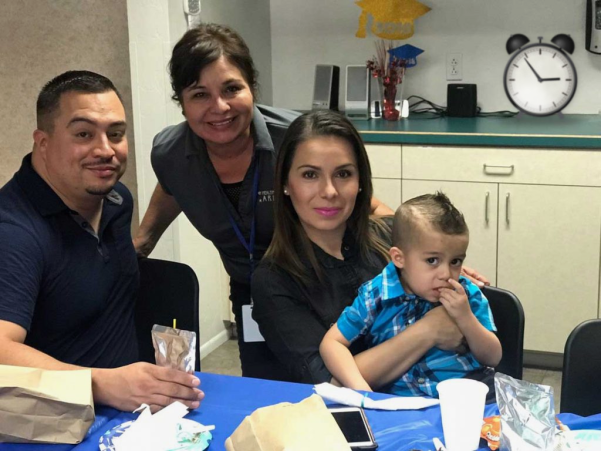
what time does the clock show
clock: 2:54
